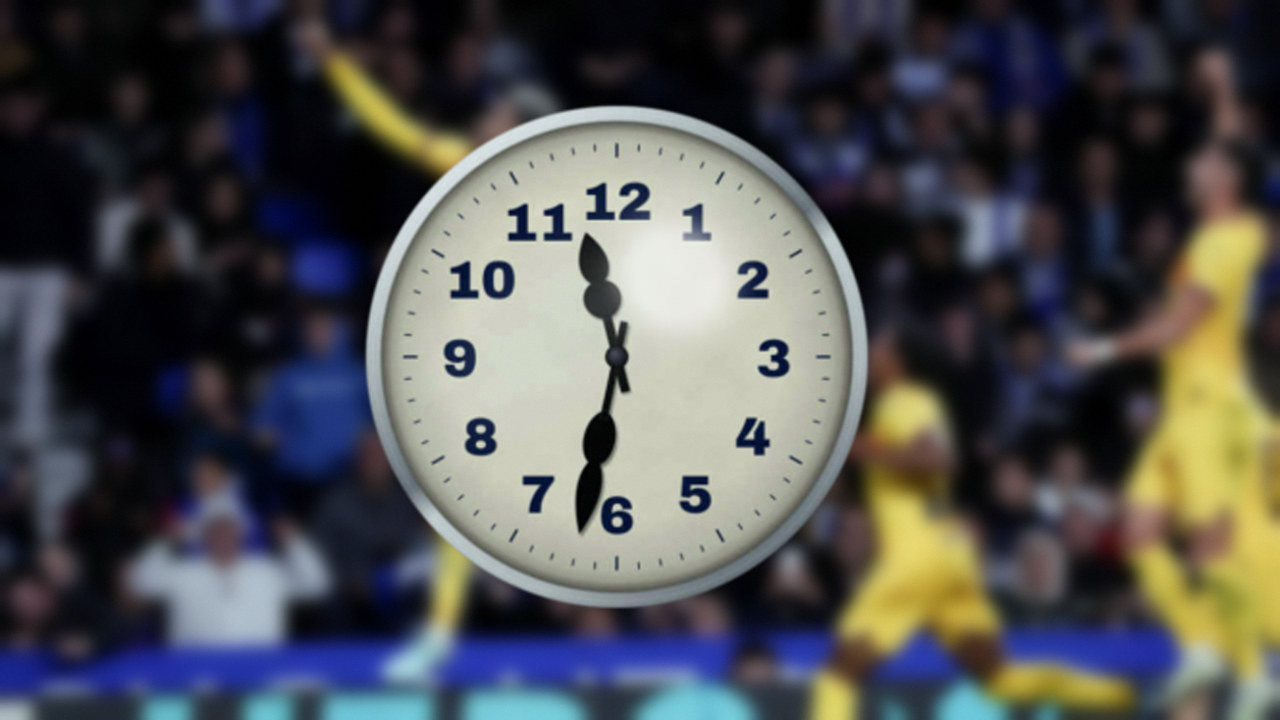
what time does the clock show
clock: 11:32
